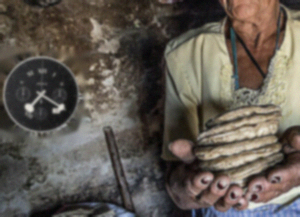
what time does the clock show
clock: 7:20
